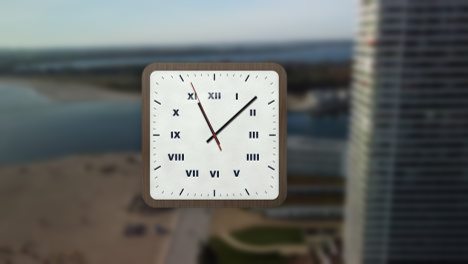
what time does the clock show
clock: 11:07:56
